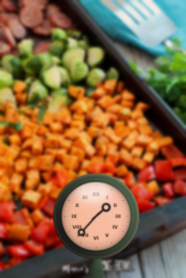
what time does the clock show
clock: 1:37
